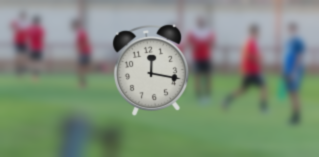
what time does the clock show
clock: 12:18
